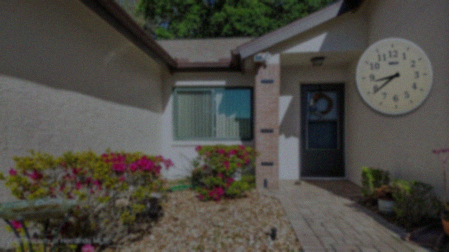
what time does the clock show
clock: 8:39
